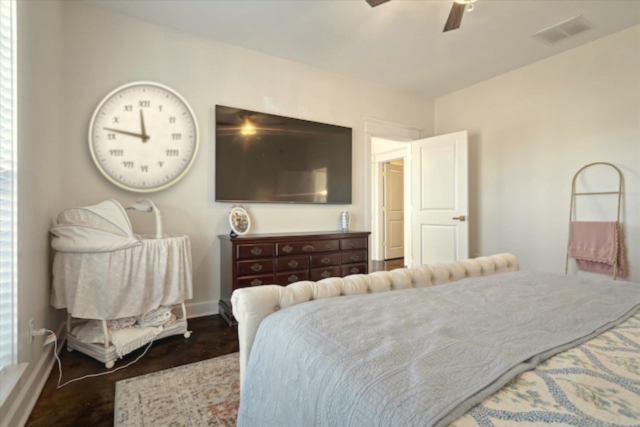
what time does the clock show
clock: 11:47
